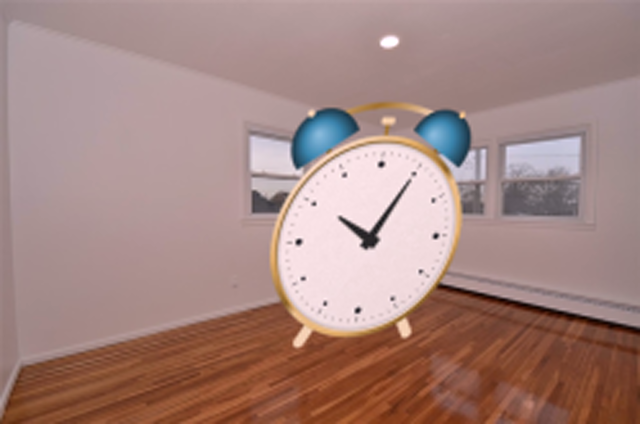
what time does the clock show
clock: 10:05
